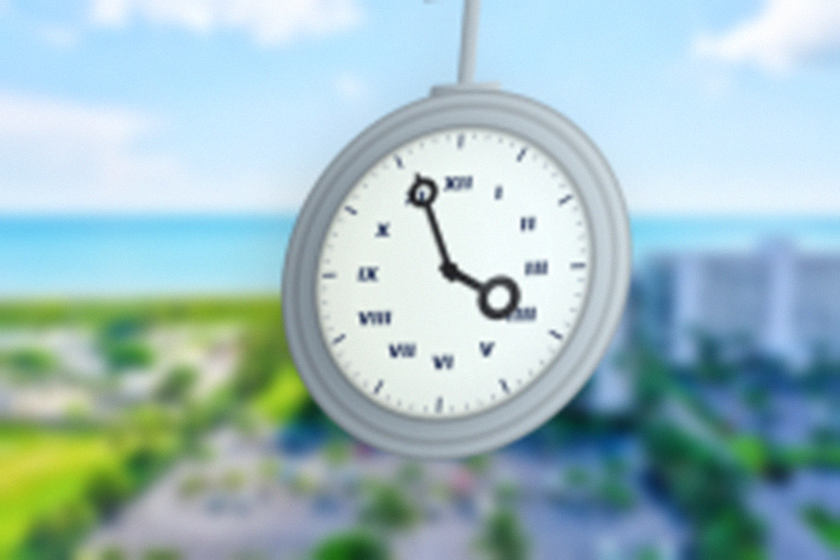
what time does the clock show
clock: 3:56
